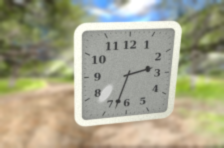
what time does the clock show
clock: 2:33
